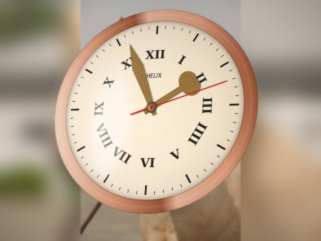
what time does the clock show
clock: 1:56:12
